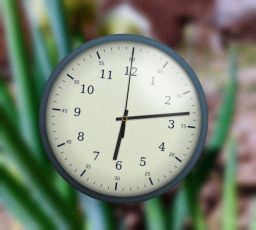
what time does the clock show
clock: 6:13:00
